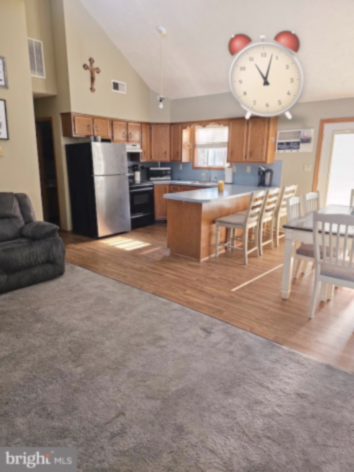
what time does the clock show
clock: 11:03
